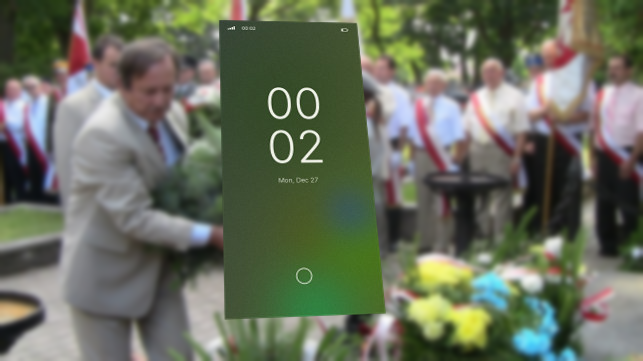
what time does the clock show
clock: 0:02
